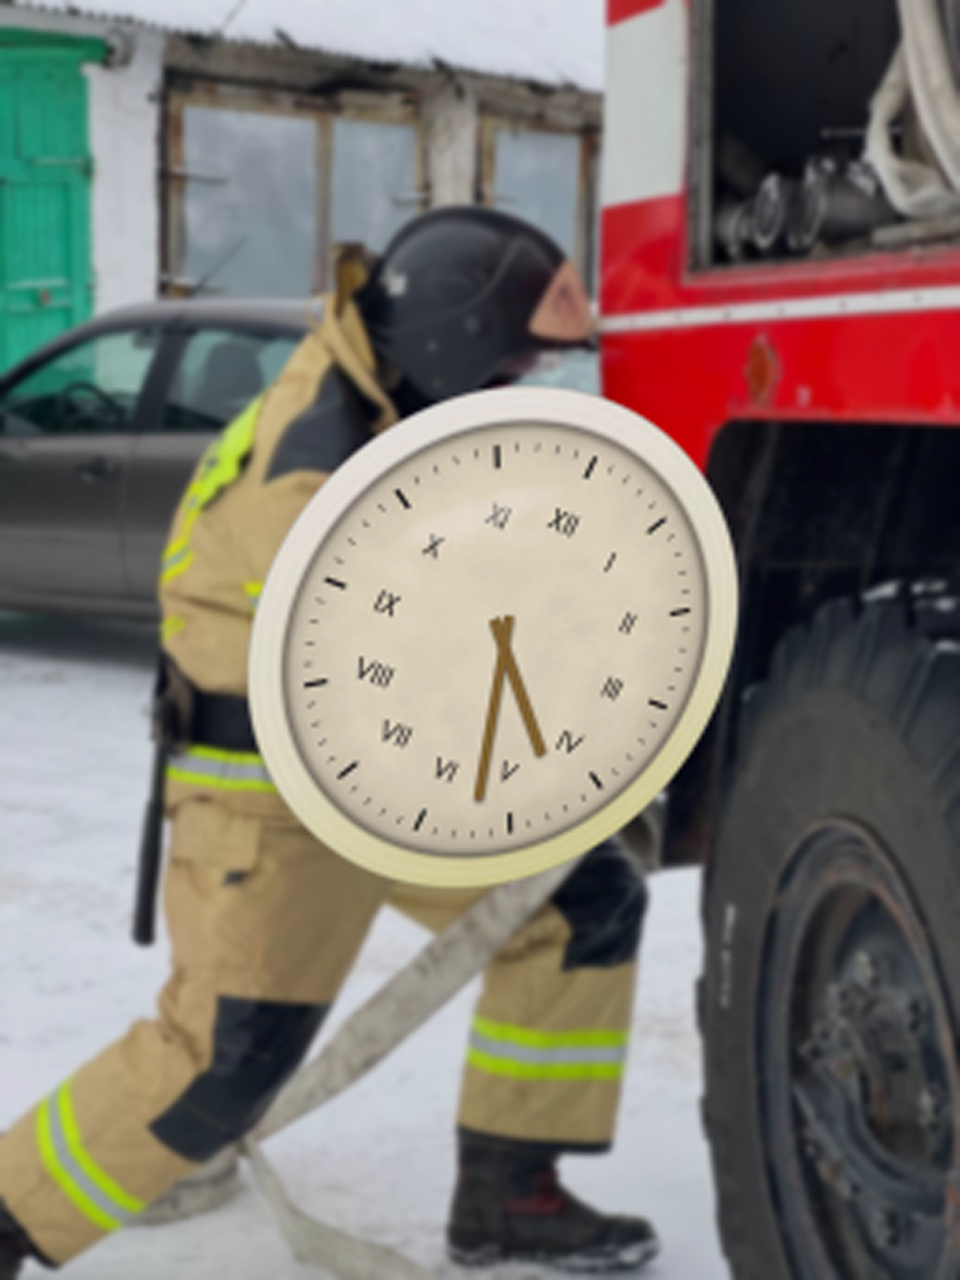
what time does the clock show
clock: 4:27
